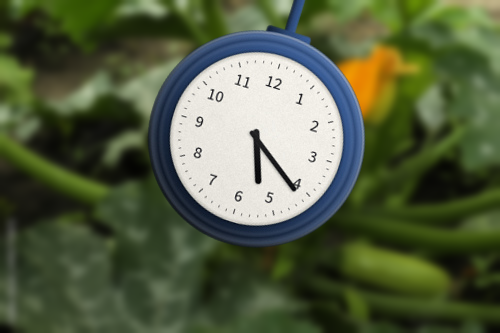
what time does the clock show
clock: 5:21
